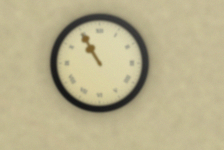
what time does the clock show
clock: 10:55
